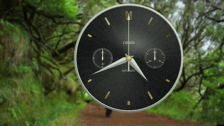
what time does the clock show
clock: 4:41
